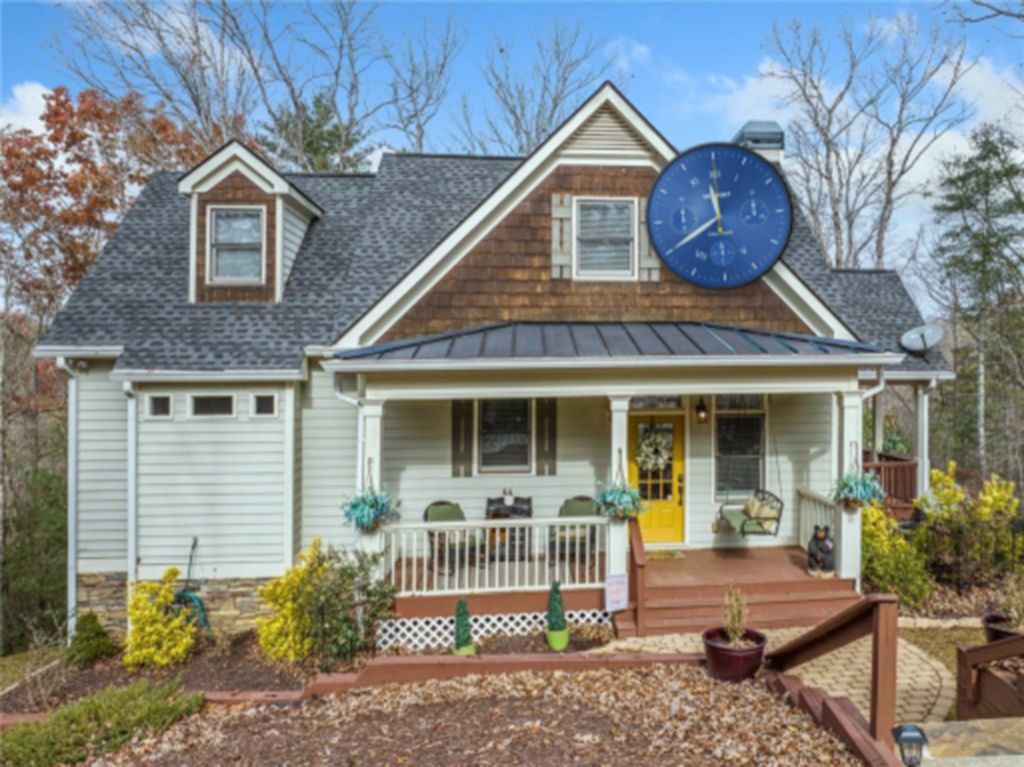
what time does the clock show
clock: 11:40
